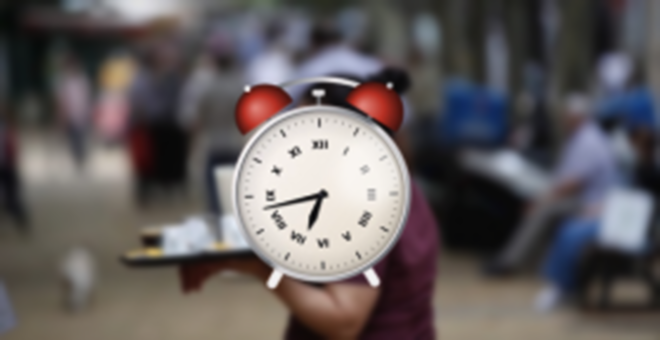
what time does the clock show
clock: 6:43
